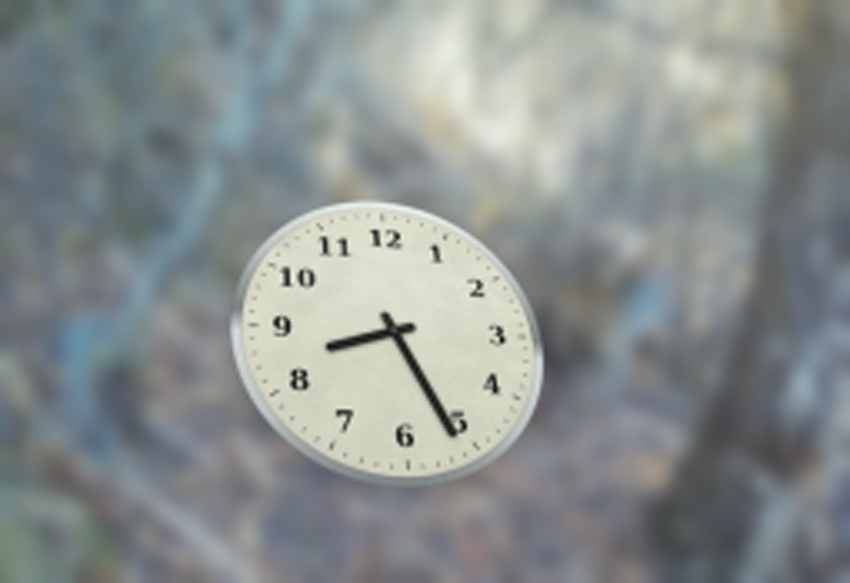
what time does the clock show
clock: 8:26
